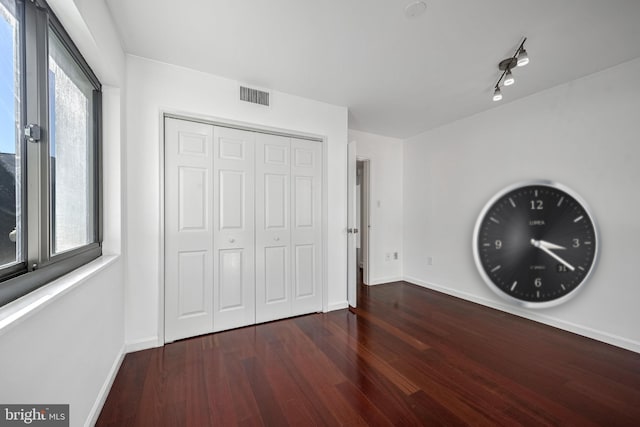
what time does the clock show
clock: 3:21
